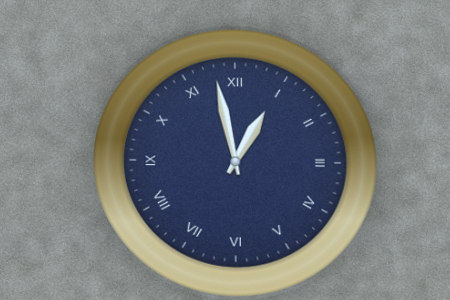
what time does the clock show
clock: 12:58
